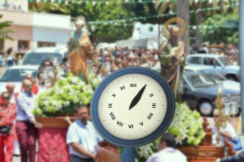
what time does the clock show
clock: 1:05
